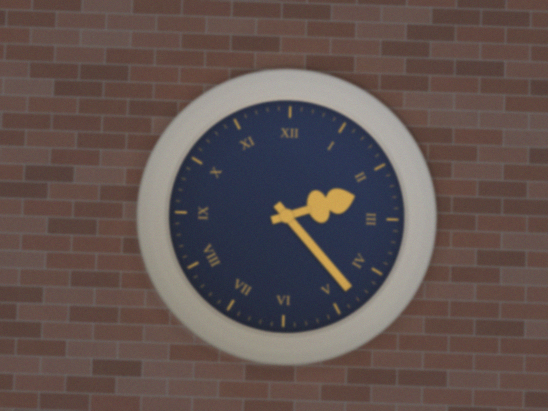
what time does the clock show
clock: 2:23
